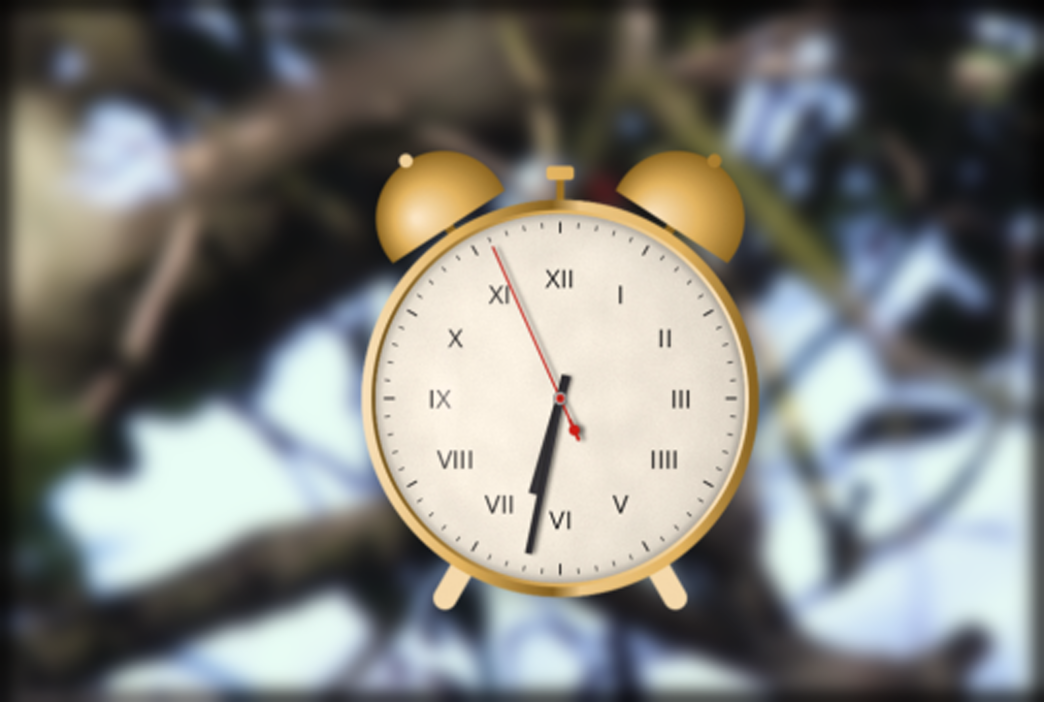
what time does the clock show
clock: 6:31:56
